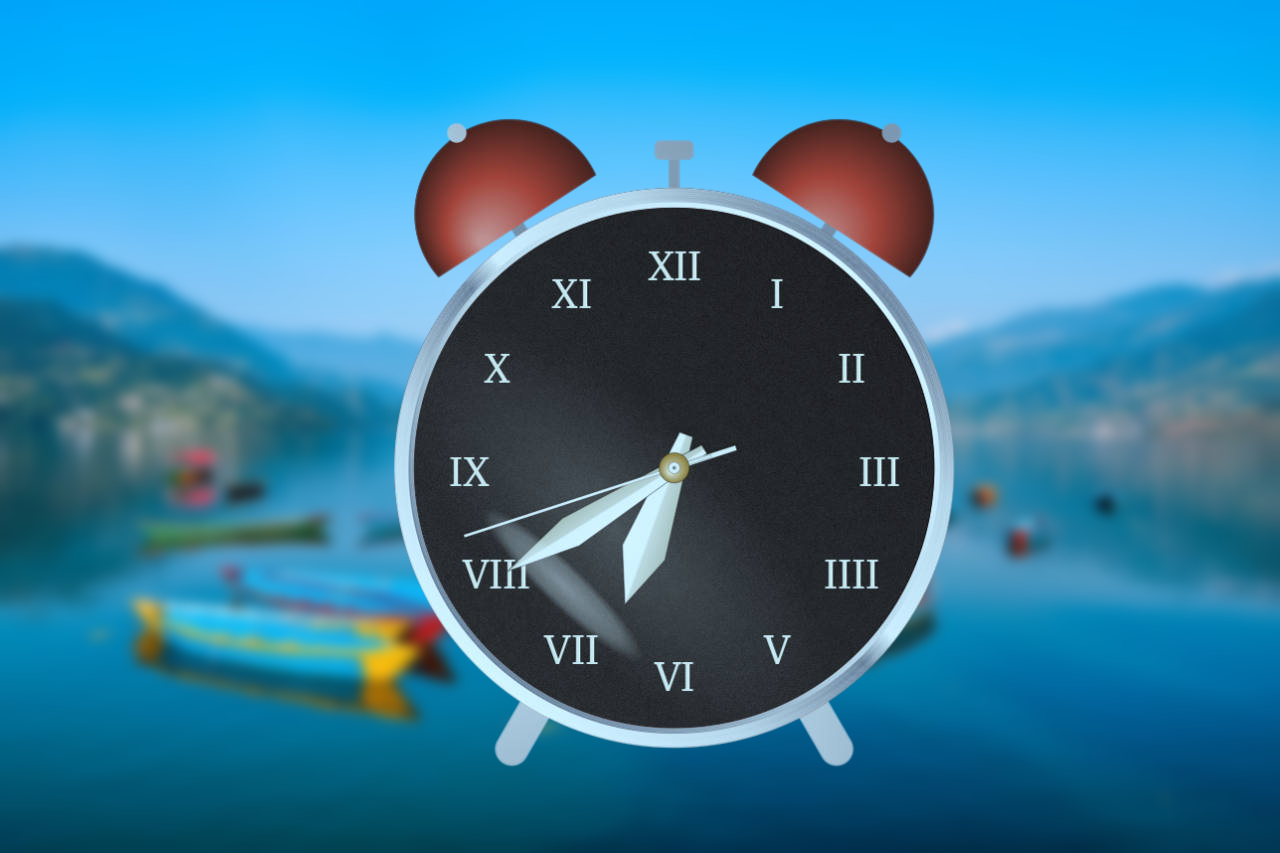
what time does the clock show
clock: 6:39:42
